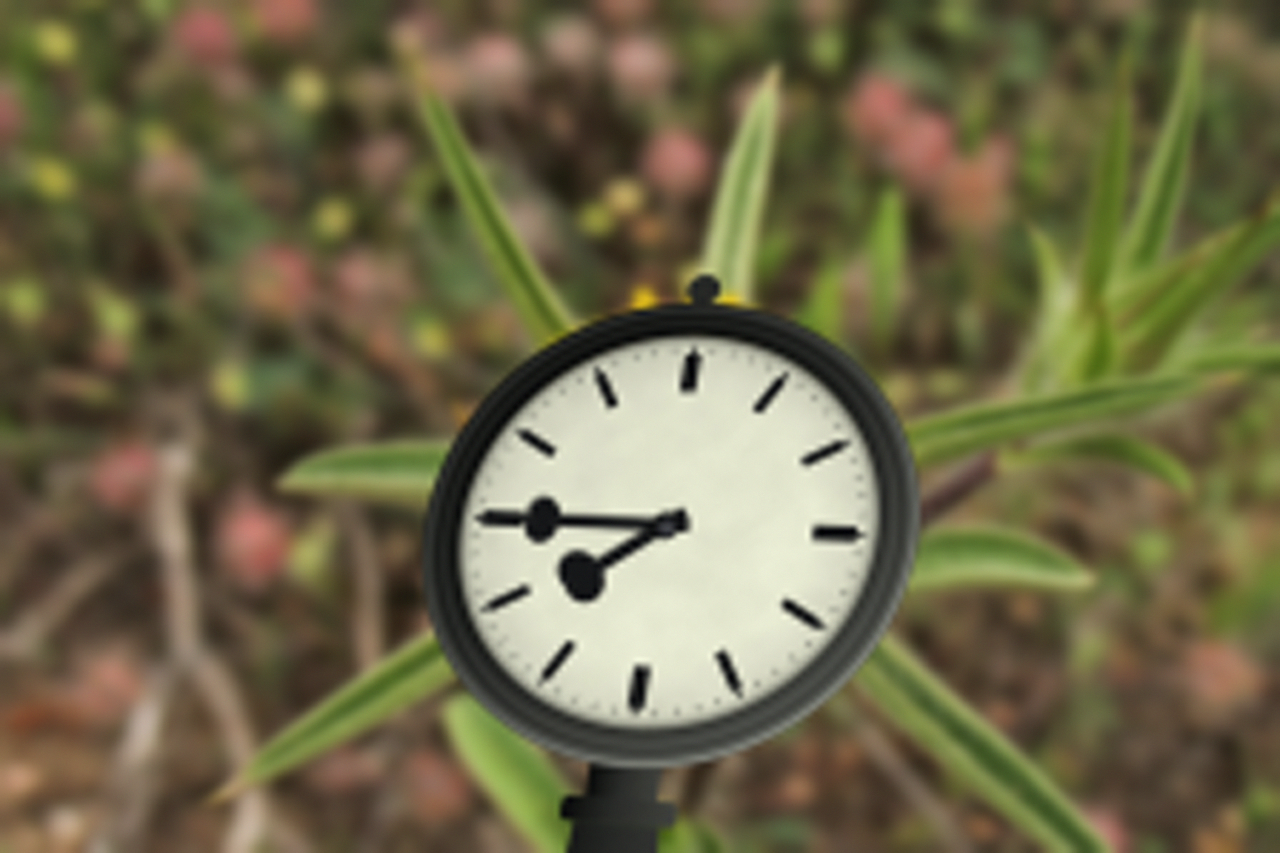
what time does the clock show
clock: 7:45
